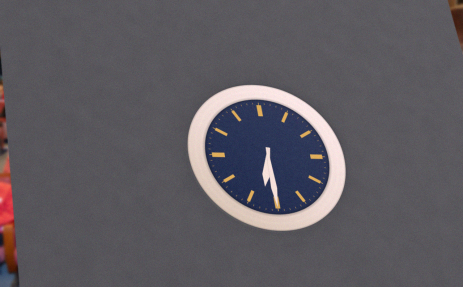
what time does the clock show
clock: 6:30
